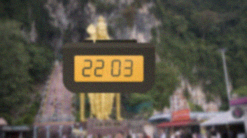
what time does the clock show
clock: 22:03
